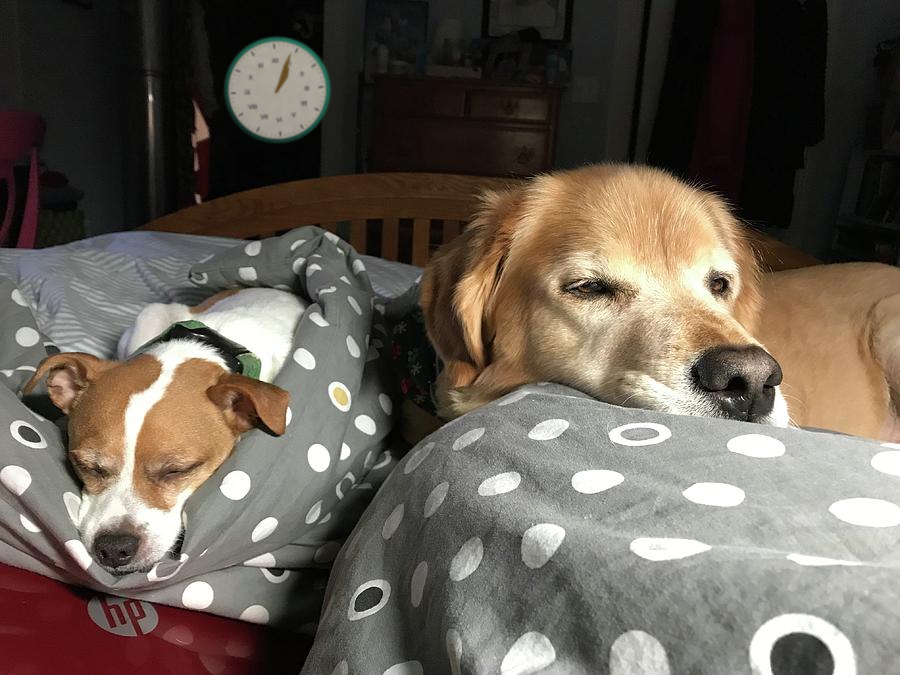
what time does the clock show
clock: 1:04
